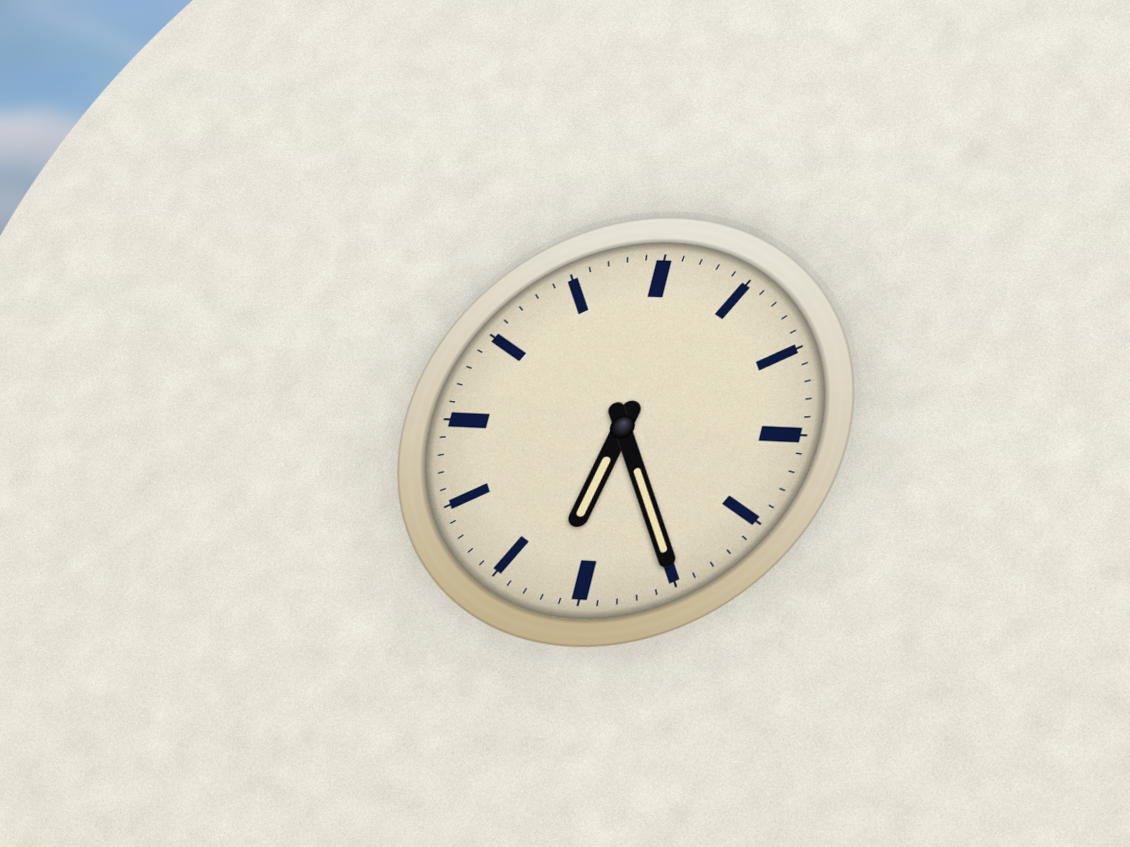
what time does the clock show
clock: 6:25
